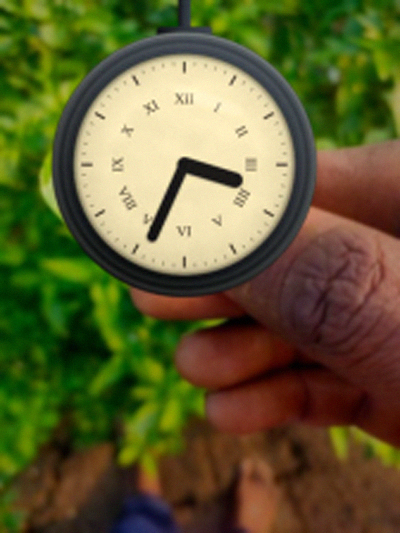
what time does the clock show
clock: 3:34
